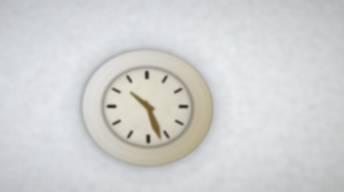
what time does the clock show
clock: 10:27
